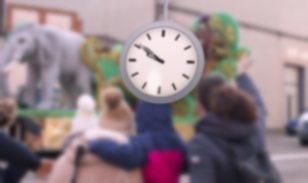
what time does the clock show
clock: 9:51
